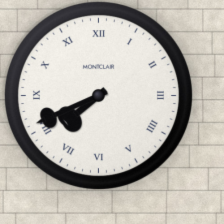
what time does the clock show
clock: 7:41
